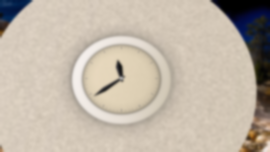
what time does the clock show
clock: 11:39
